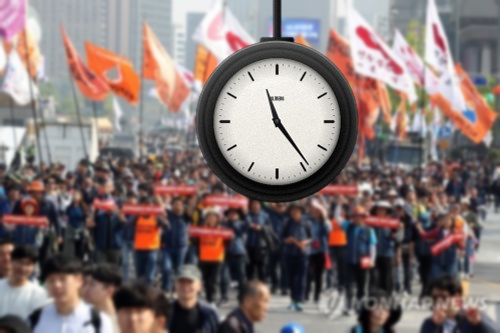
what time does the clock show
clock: 11:24
